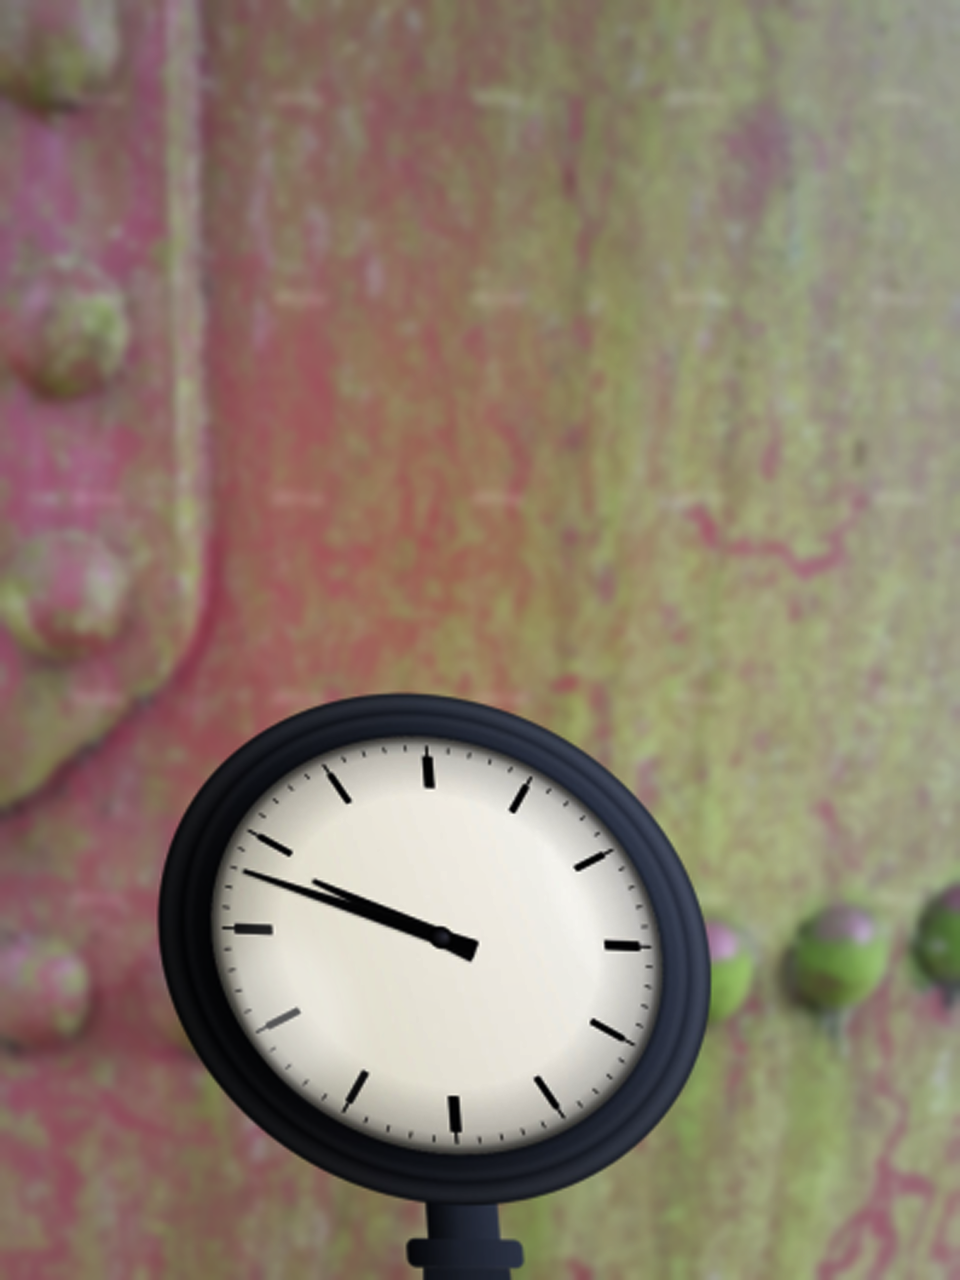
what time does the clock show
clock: 9:48
